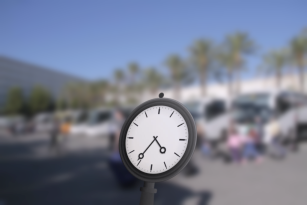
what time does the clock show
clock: 4:36
